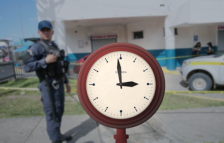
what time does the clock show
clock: 2:59
